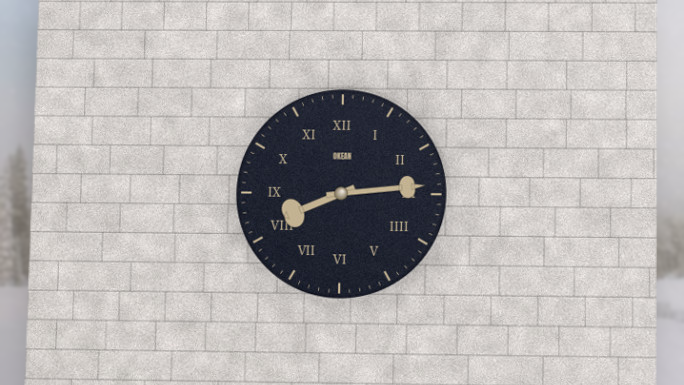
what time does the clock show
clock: 8:14
